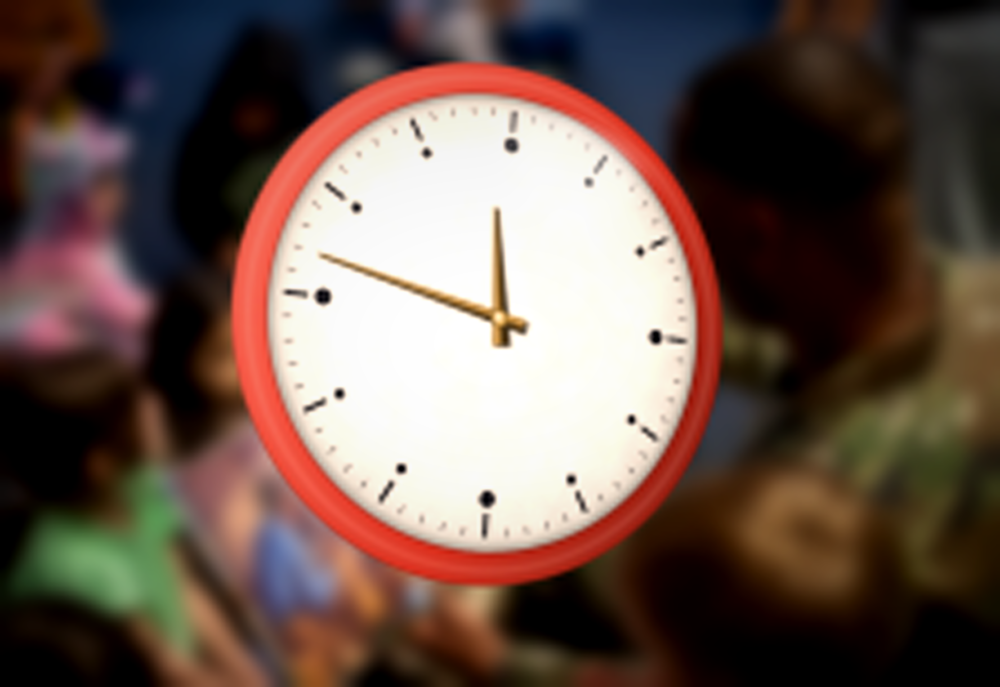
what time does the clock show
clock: 11:47
